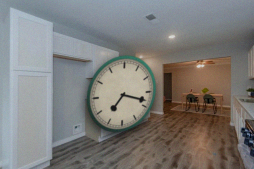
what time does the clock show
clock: 7:18
